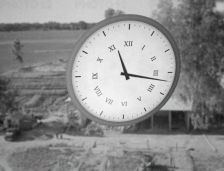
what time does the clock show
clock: 11:17
